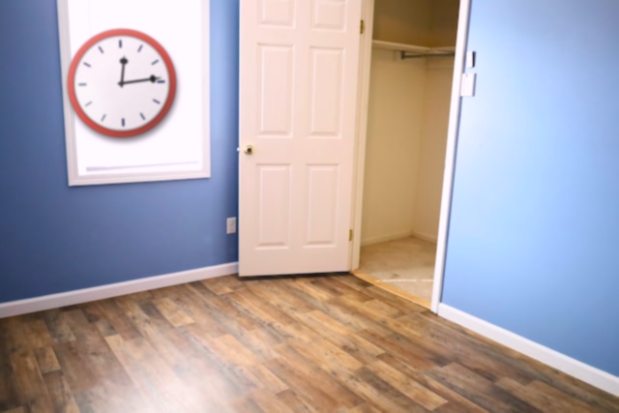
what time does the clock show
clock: 12:14
